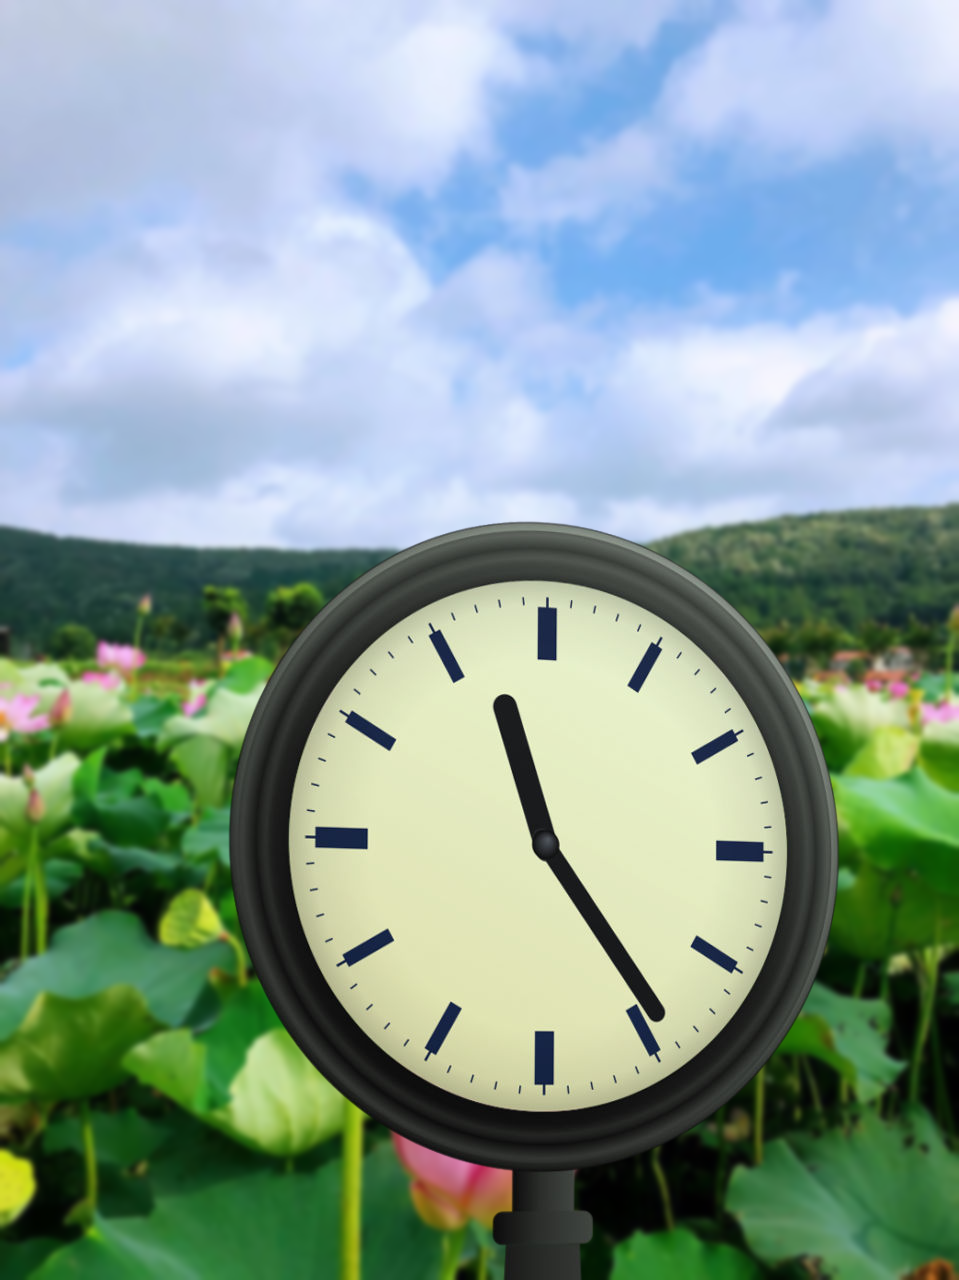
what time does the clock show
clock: 11:24
